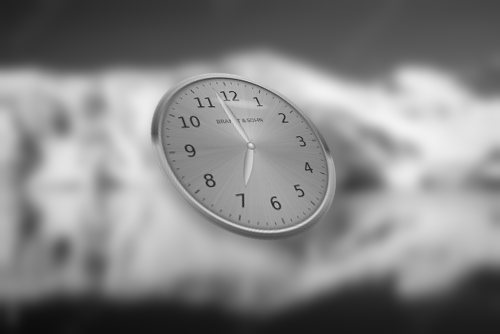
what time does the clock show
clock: 6:58
